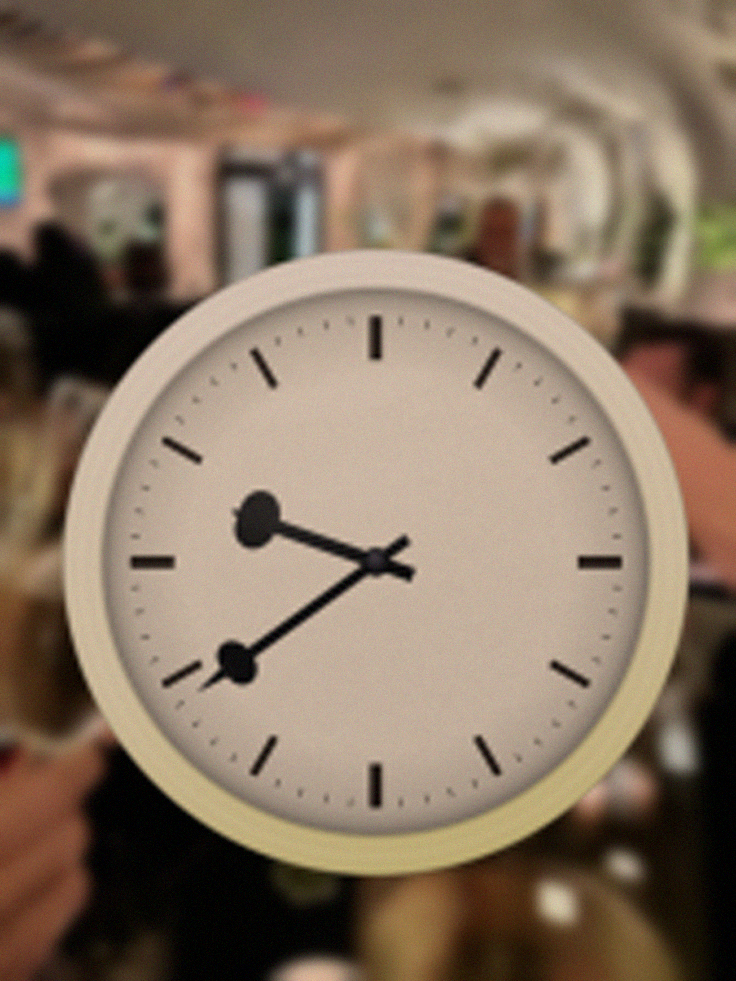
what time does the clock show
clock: 9:39
